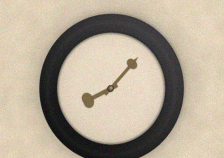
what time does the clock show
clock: 8:07
